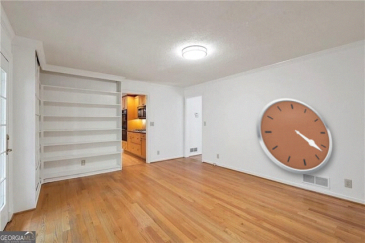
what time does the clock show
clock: 4:22
